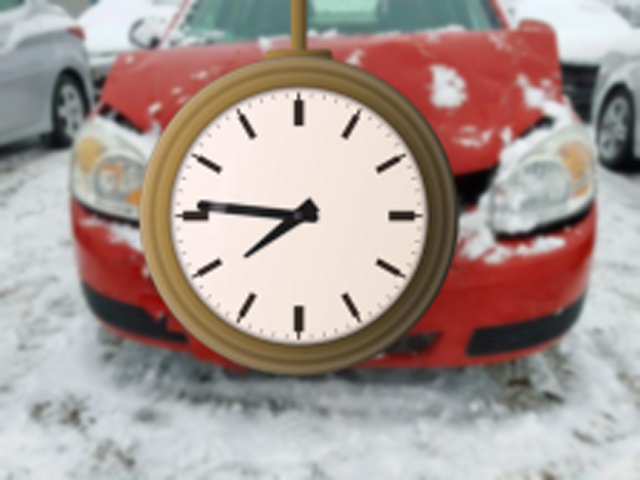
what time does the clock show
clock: 7:46
